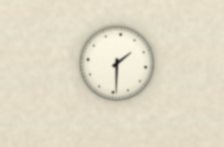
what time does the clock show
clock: 1:29
